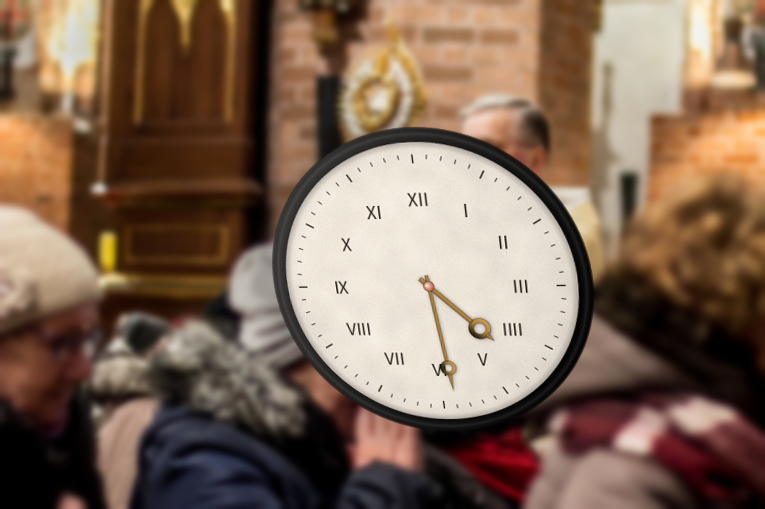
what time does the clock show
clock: 4:29
